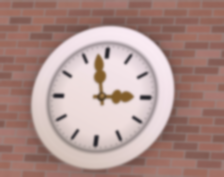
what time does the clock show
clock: 2:58
